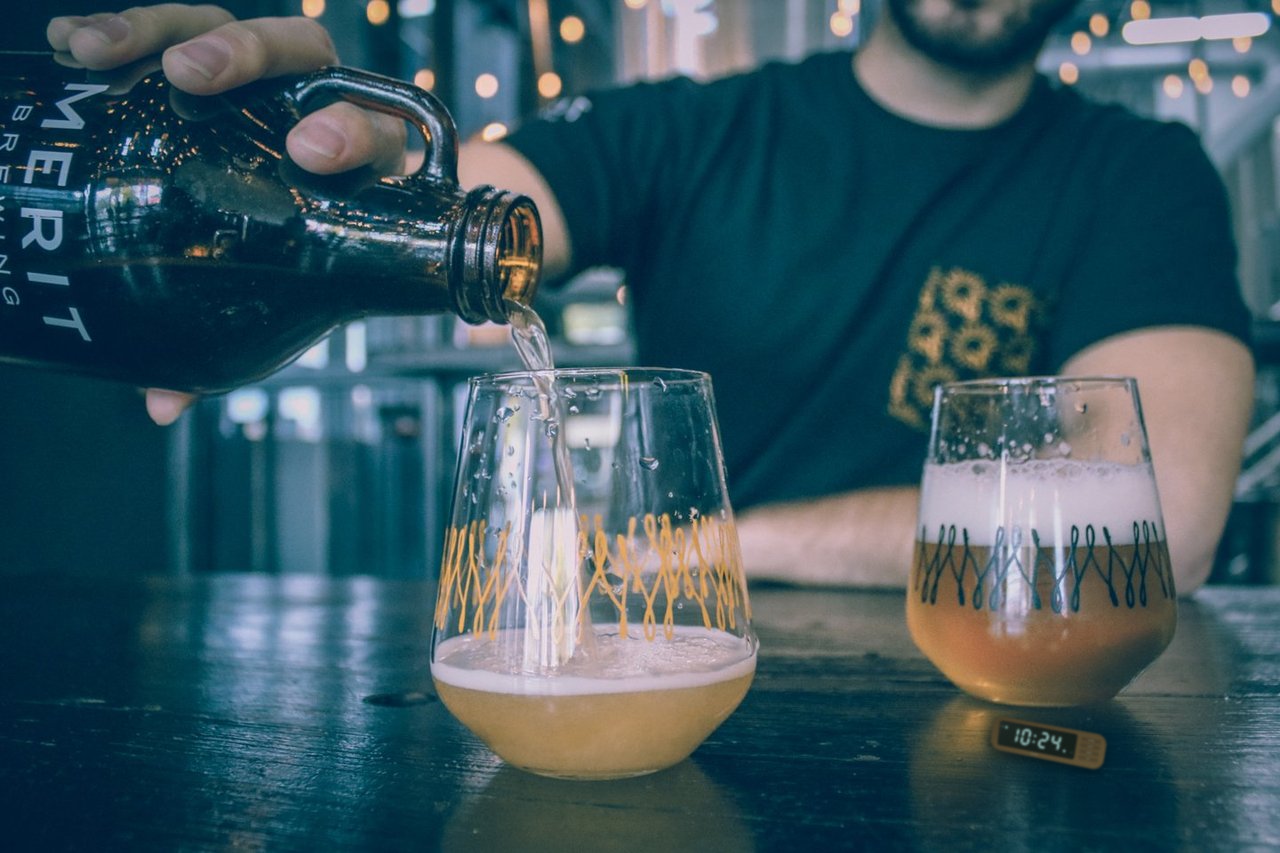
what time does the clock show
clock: 10:24
